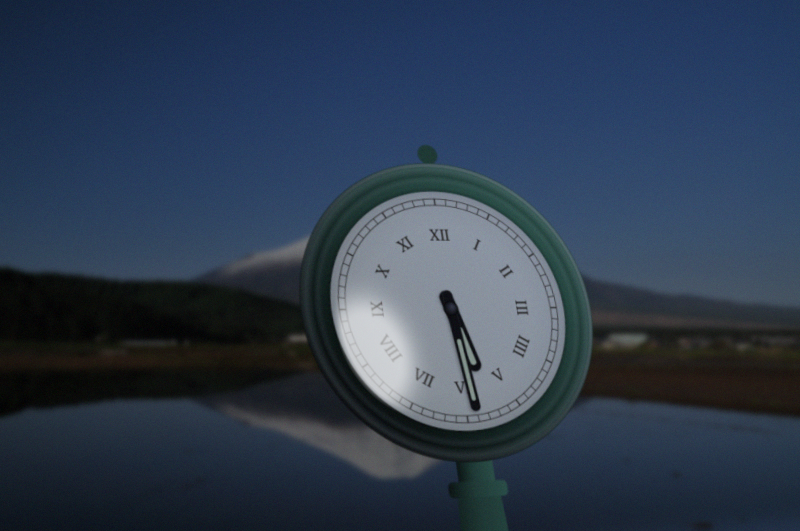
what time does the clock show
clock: 5:29
